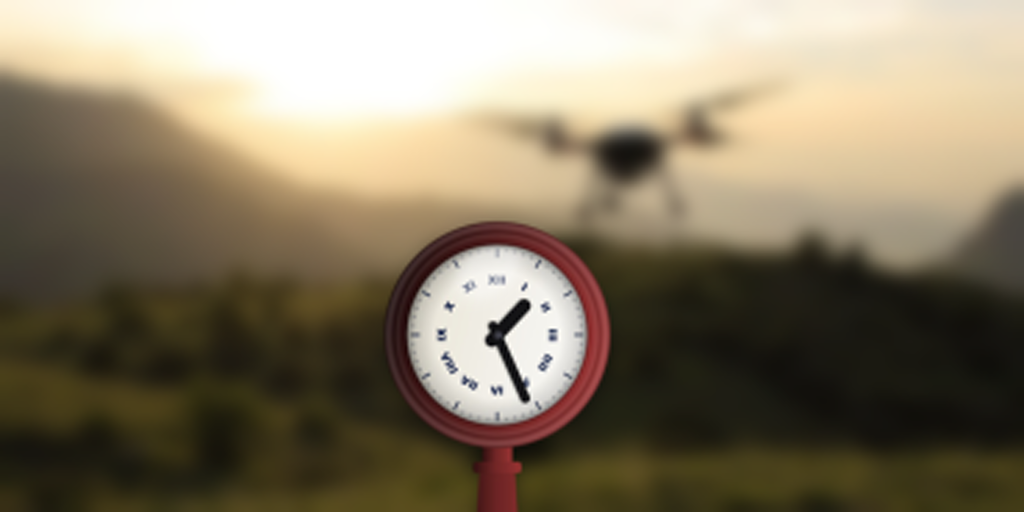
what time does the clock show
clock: 1:26
